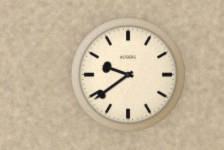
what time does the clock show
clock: 9:39
